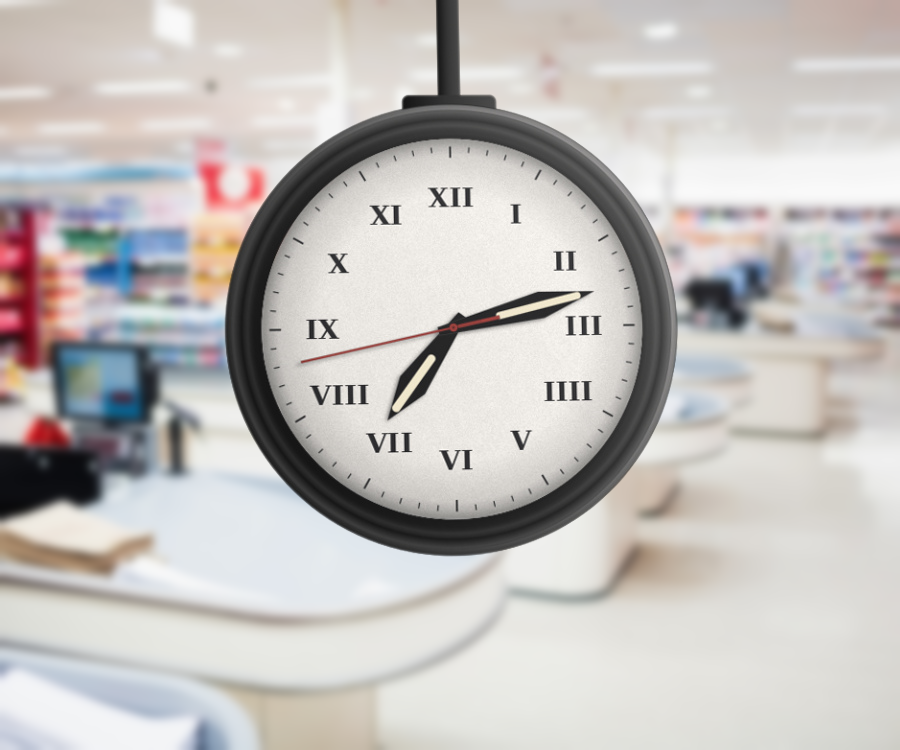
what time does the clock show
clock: 7:12:43
